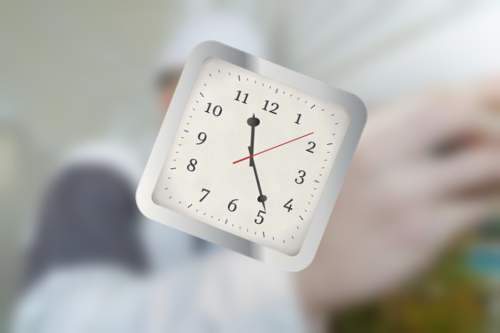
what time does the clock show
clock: 11:24:08
